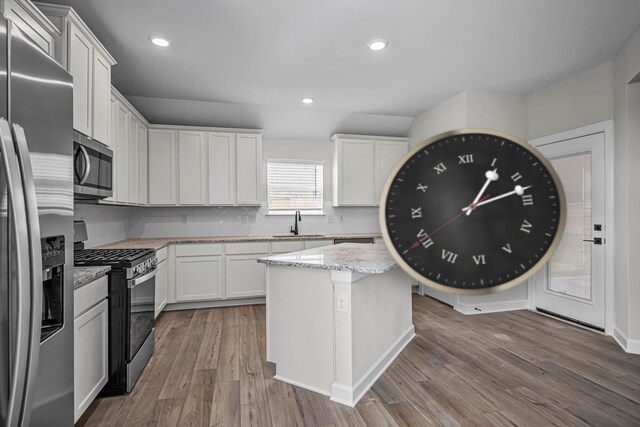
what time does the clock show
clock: 1:12:40
